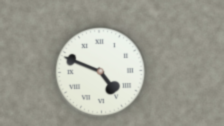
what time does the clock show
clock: 4:49
